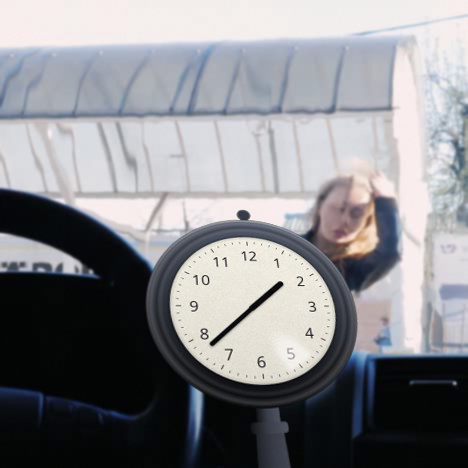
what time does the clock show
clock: 1:38
